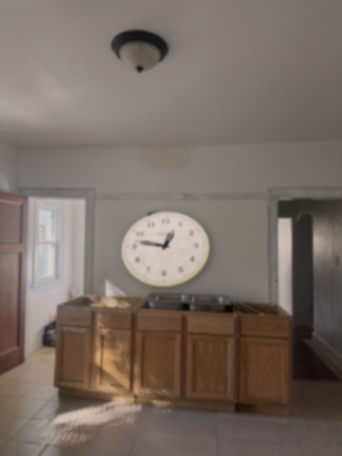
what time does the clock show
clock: 12:47
